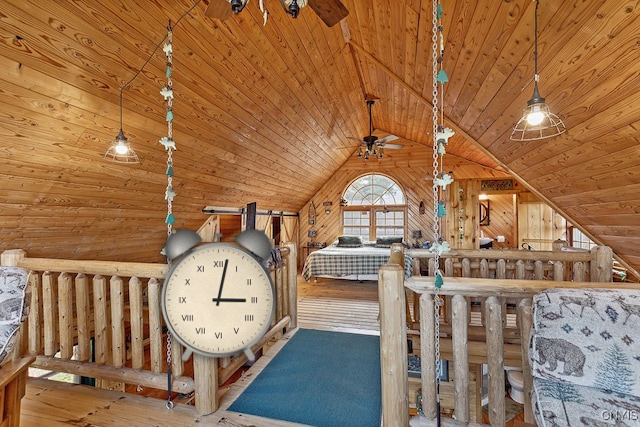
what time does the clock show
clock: 3:02
